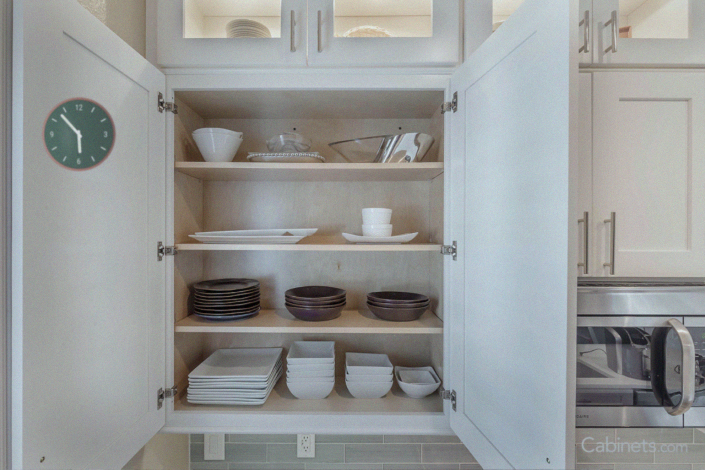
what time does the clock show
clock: 5:53
